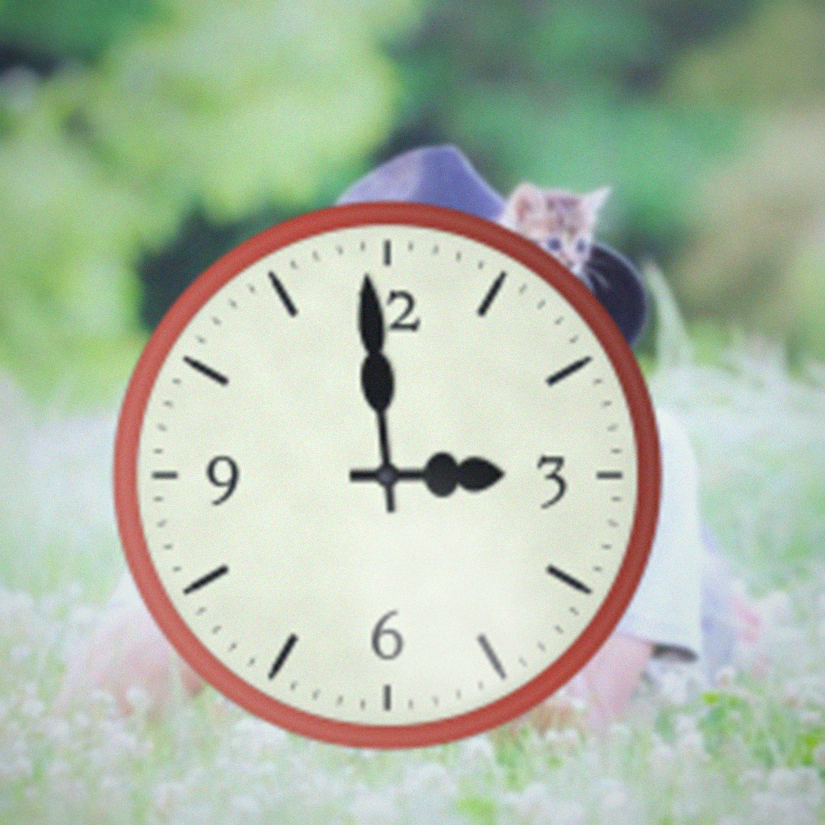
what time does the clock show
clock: 2:59
